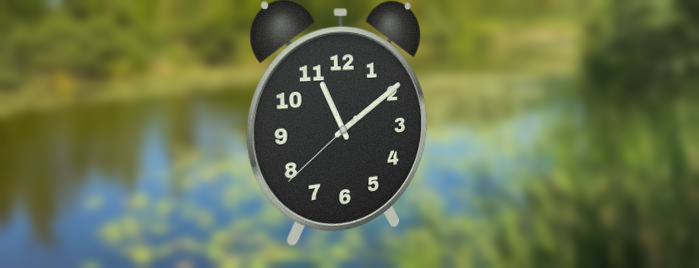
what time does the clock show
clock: 11:09:39
